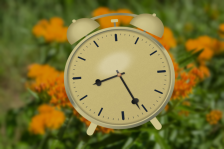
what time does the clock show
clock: 8:26
